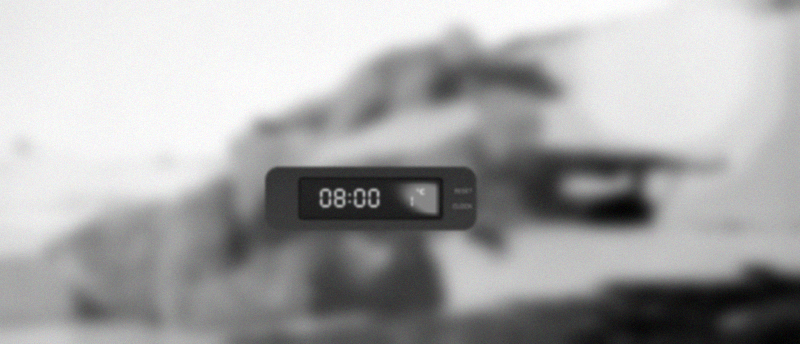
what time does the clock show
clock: 8:00
